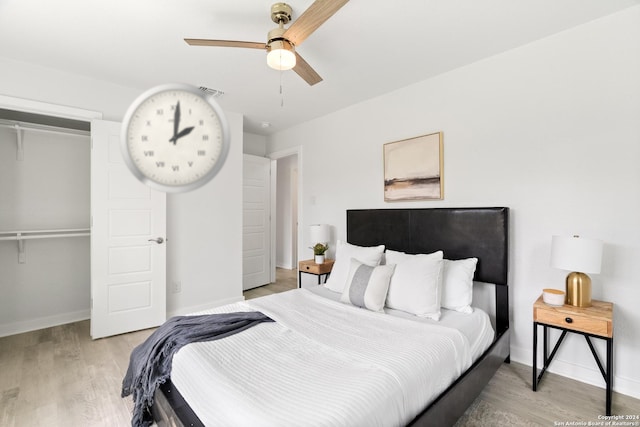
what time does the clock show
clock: 2:01
